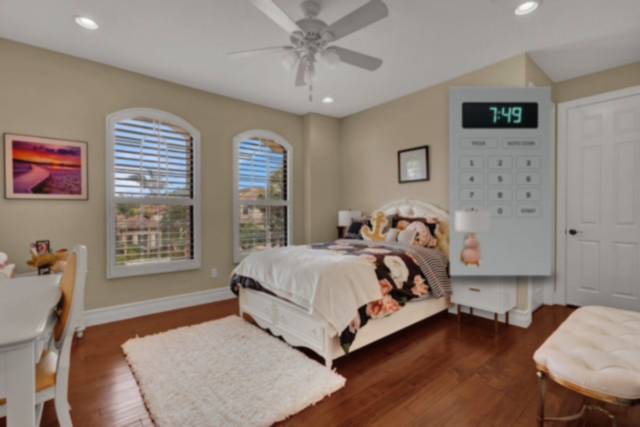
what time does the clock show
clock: 7:49
